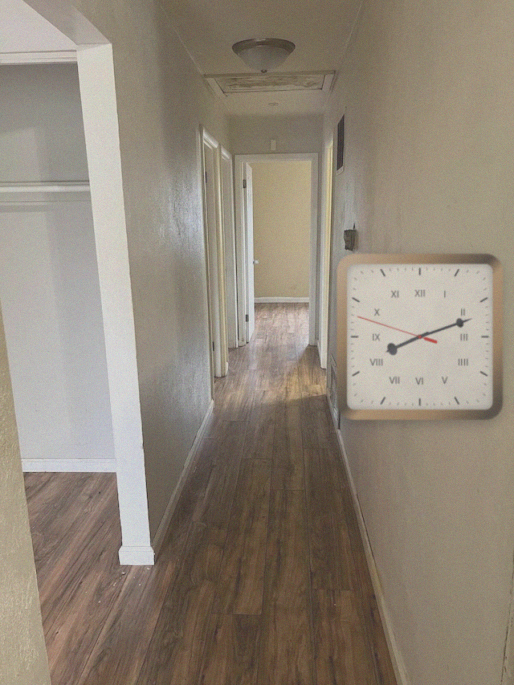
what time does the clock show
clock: 8:11:48
